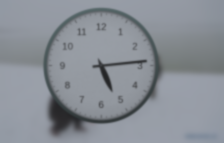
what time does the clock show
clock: 5:14
